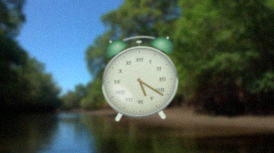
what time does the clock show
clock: 5:21
